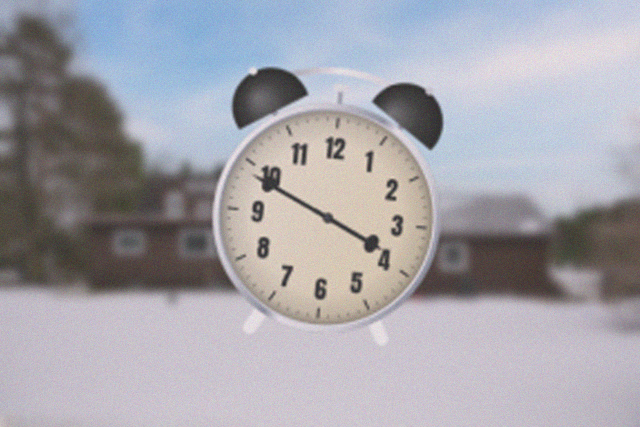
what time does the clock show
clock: 3:49
